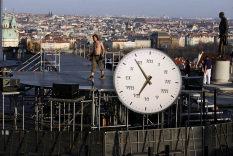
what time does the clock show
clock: 6:54
